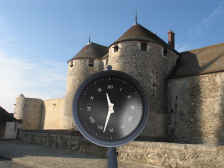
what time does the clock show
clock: 11:33
